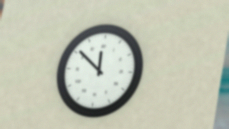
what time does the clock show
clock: 11:51
